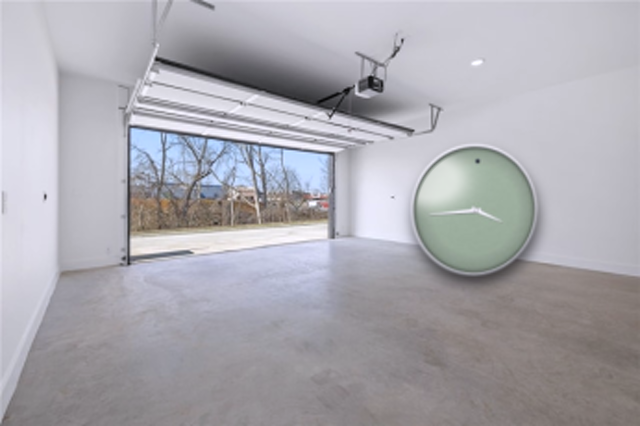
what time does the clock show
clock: 3:44
